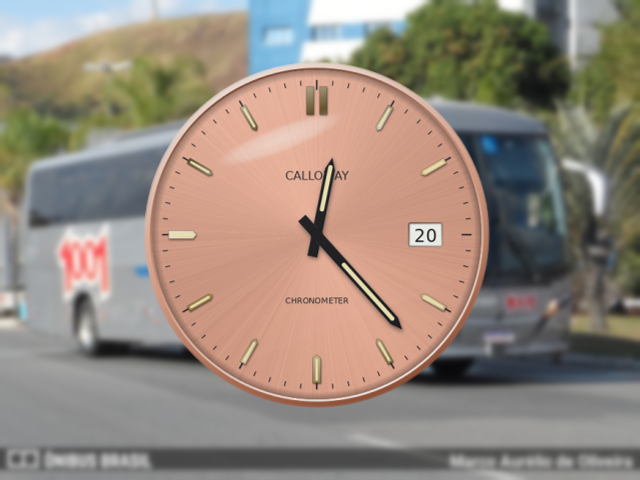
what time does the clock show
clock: 12:23
